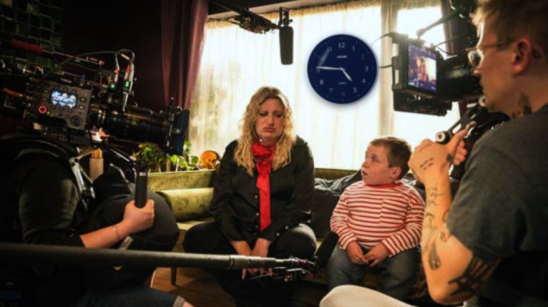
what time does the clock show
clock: 4:46
